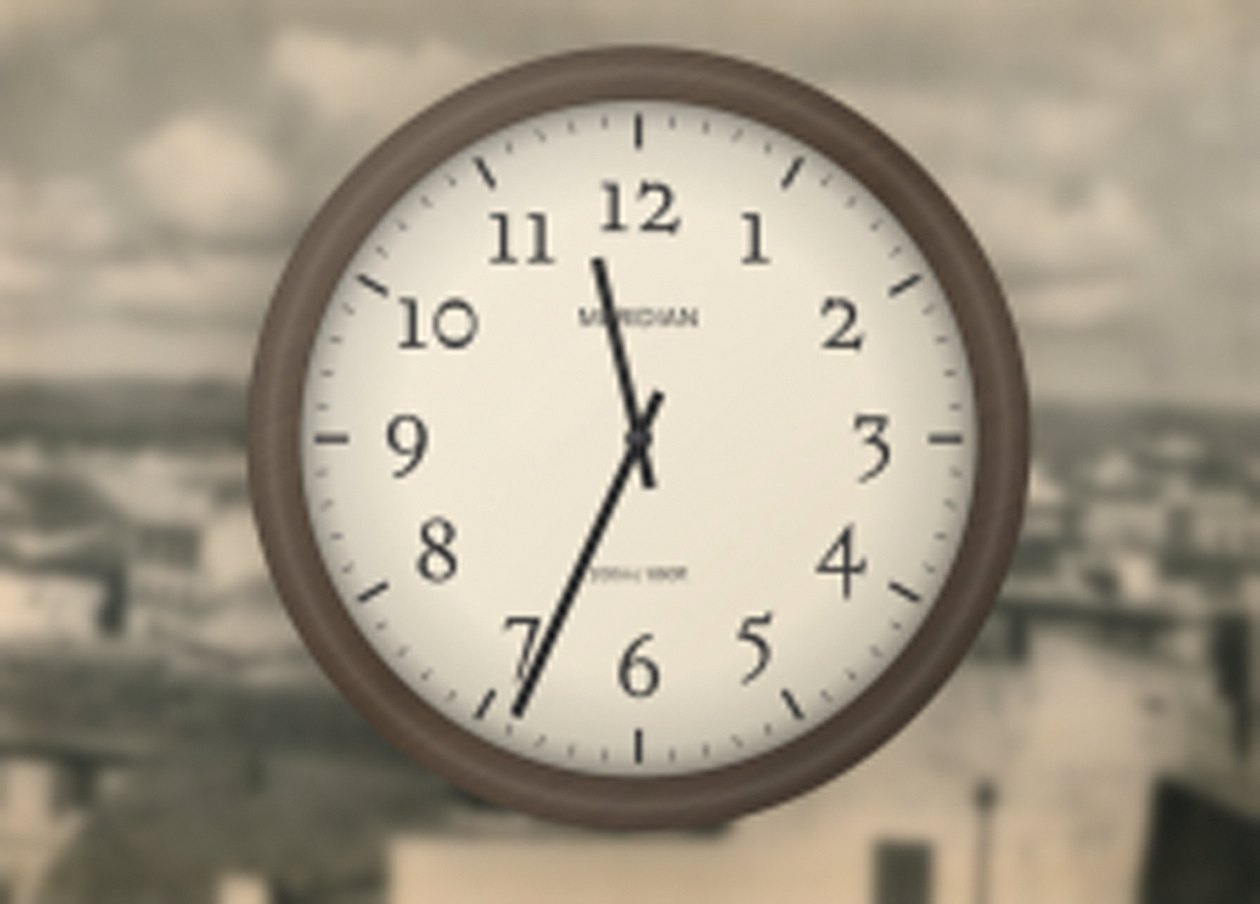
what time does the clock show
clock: 11:34
